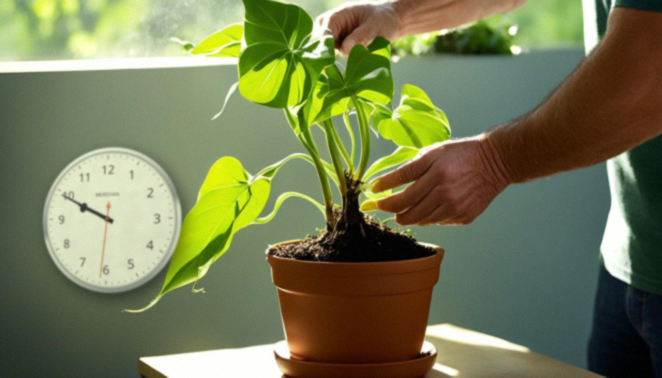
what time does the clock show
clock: 9:49:31
